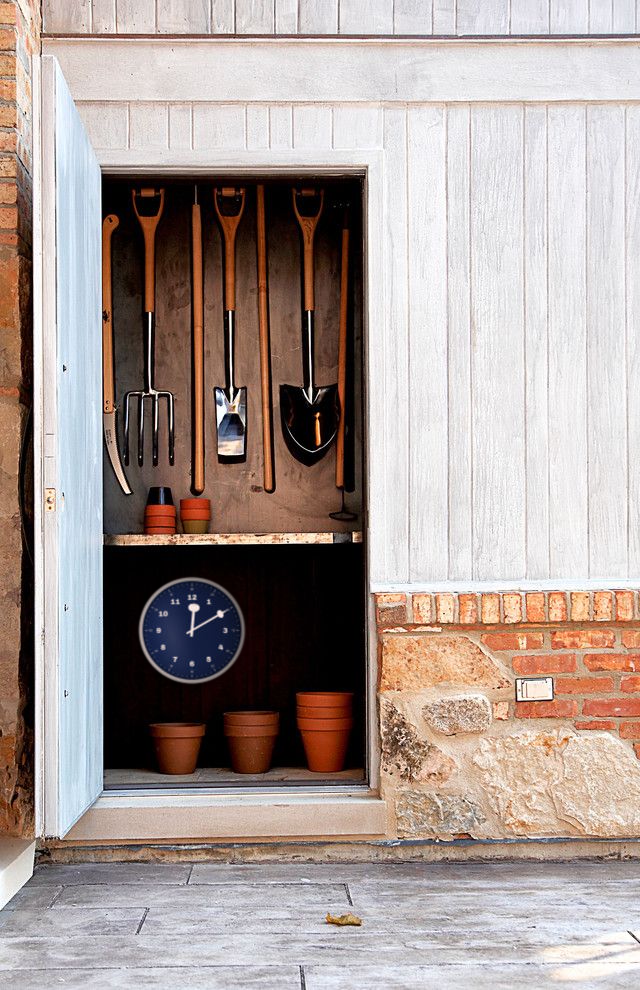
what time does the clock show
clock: 12:10
